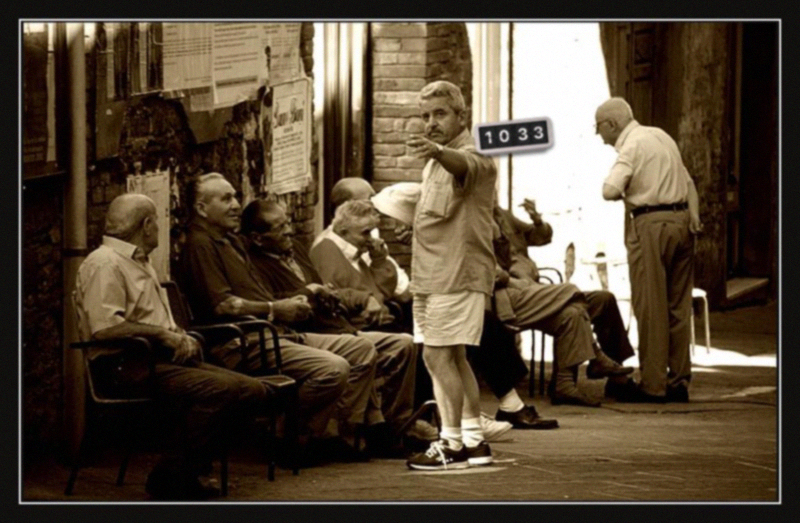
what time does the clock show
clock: 10:33
